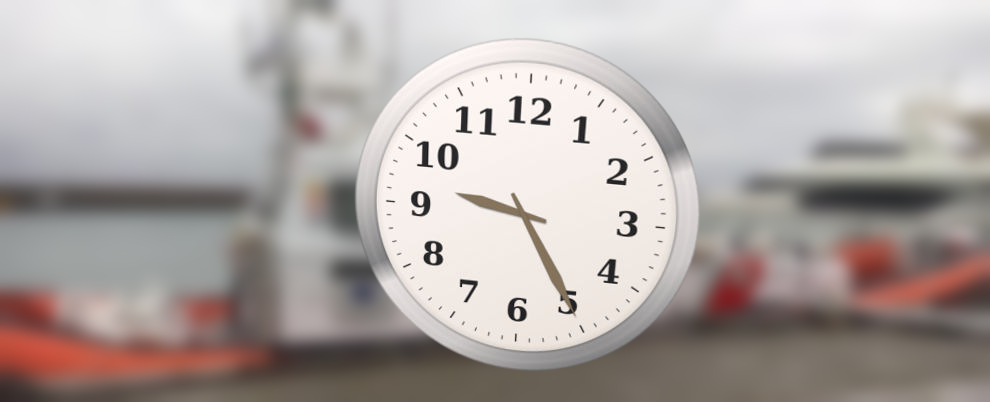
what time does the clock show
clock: 9:25
